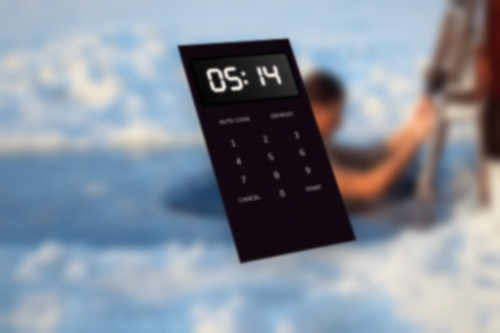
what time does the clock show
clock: 5:14
